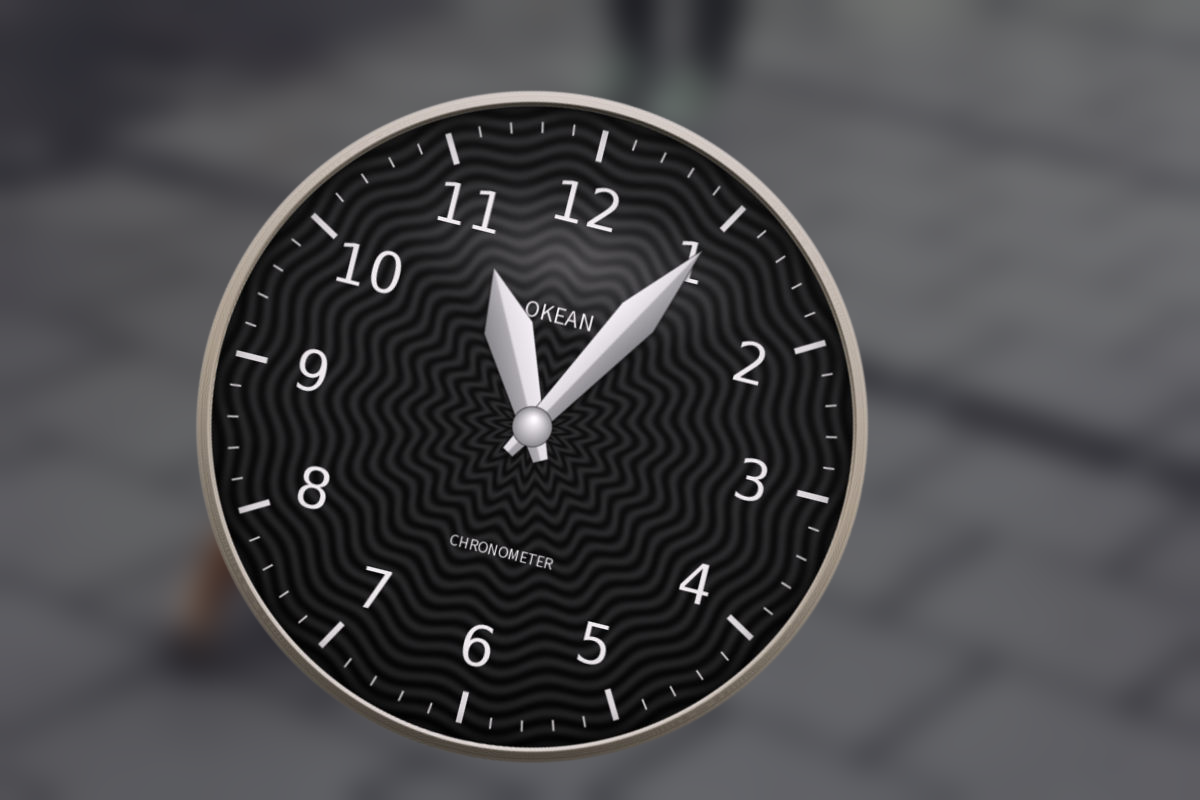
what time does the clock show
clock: 11:05
